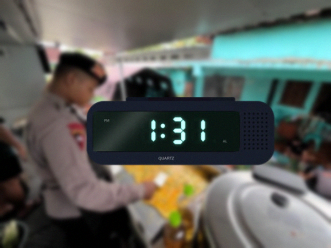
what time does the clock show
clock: 1:31
